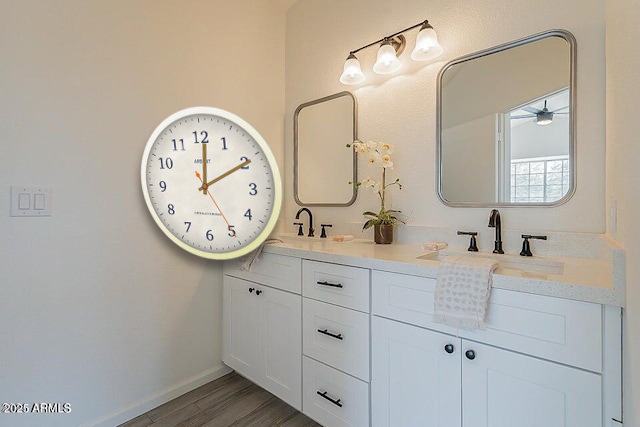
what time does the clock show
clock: 12:10:25
